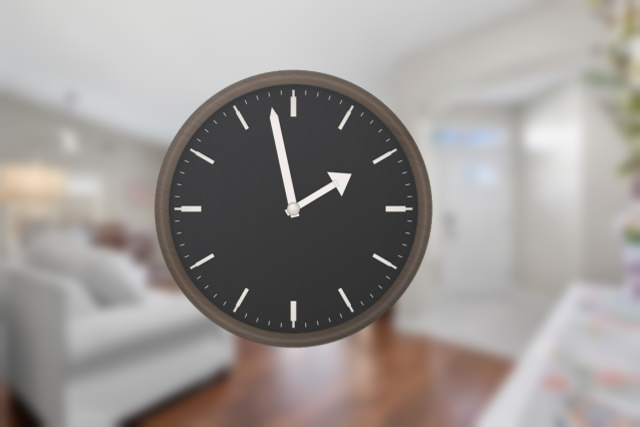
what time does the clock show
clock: 1:58
